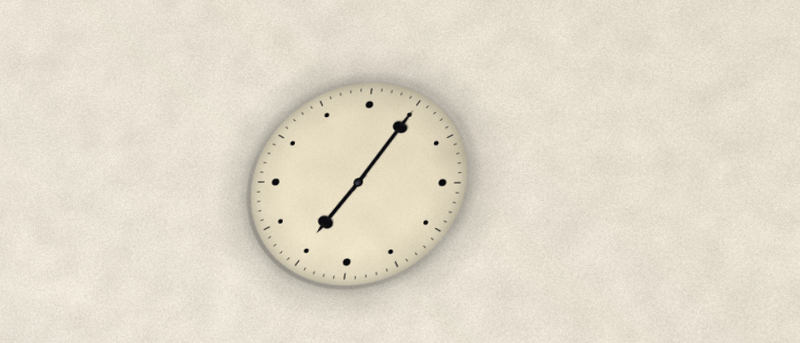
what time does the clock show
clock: 7:05
